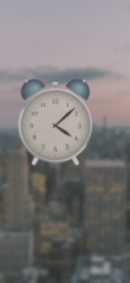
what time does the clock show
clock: 4:08
